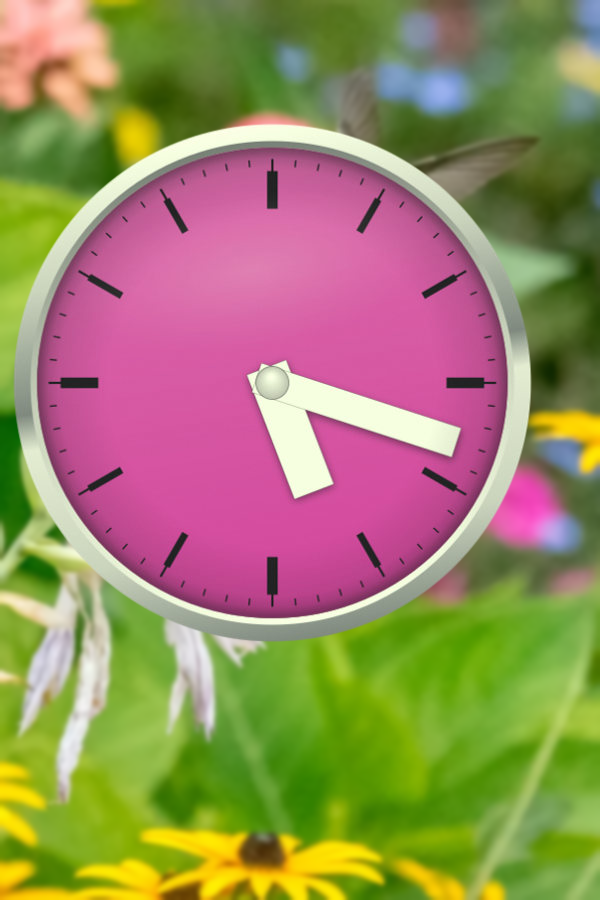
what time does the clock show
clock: 5:18
